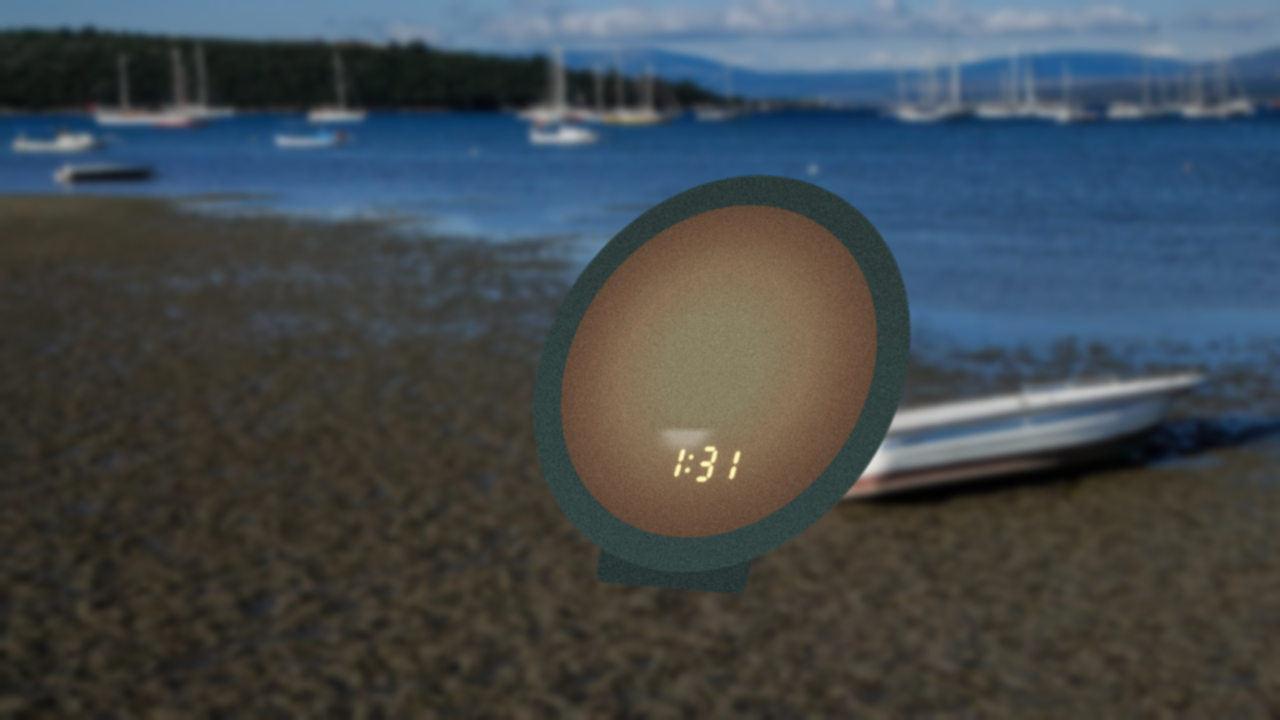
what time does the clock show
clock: 1:31
